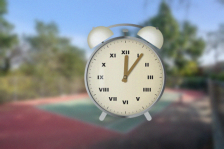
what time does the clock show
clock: 12:06
